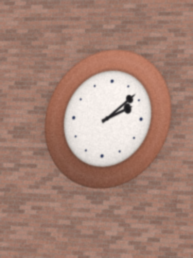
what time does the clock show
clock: 2:08
